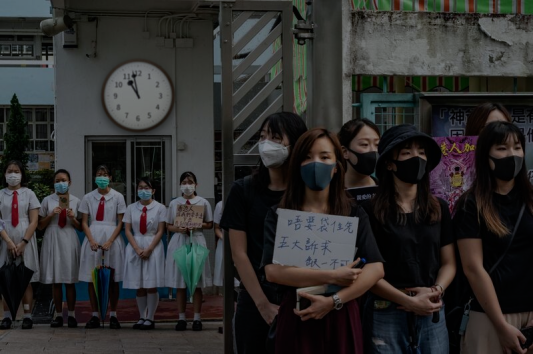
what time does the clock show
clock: 10:58
